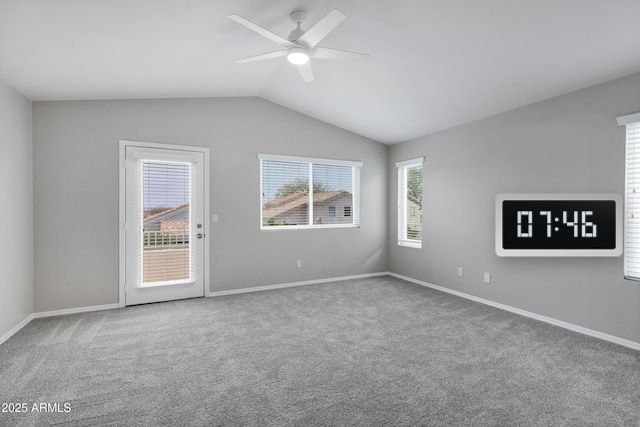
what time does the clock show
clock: 7:46
